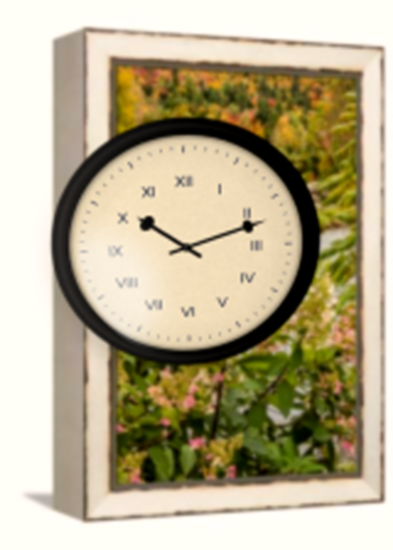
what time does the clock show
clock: 10:12
